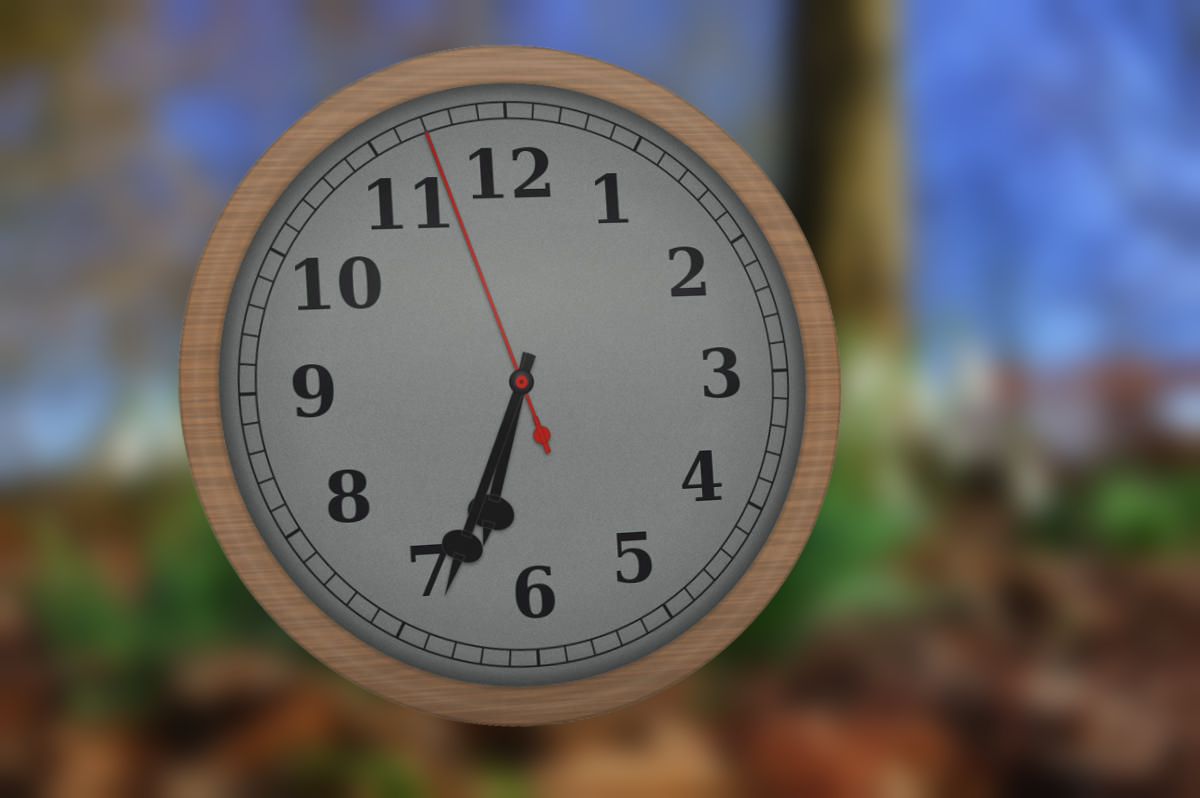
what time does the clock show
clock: 6:33:57
